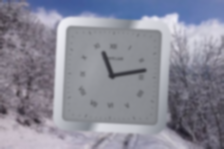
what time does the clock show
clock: 11:13
